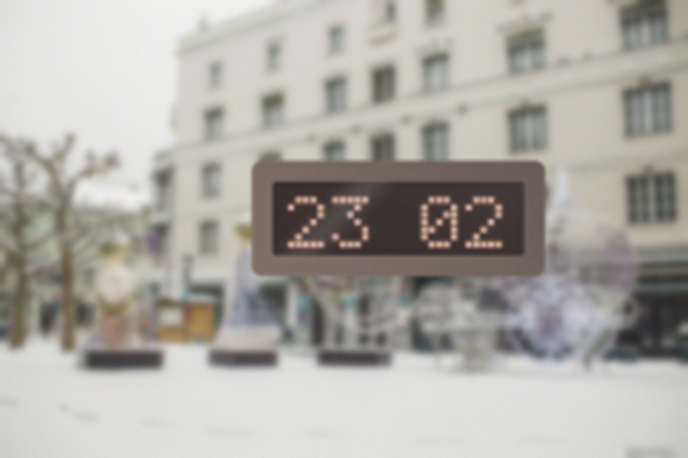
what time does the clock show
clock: 23:02
